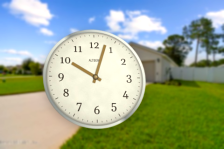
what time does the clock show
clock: 10:03
